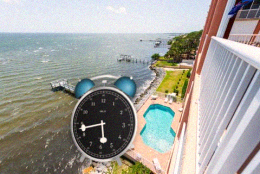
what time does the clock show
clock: 5:43
